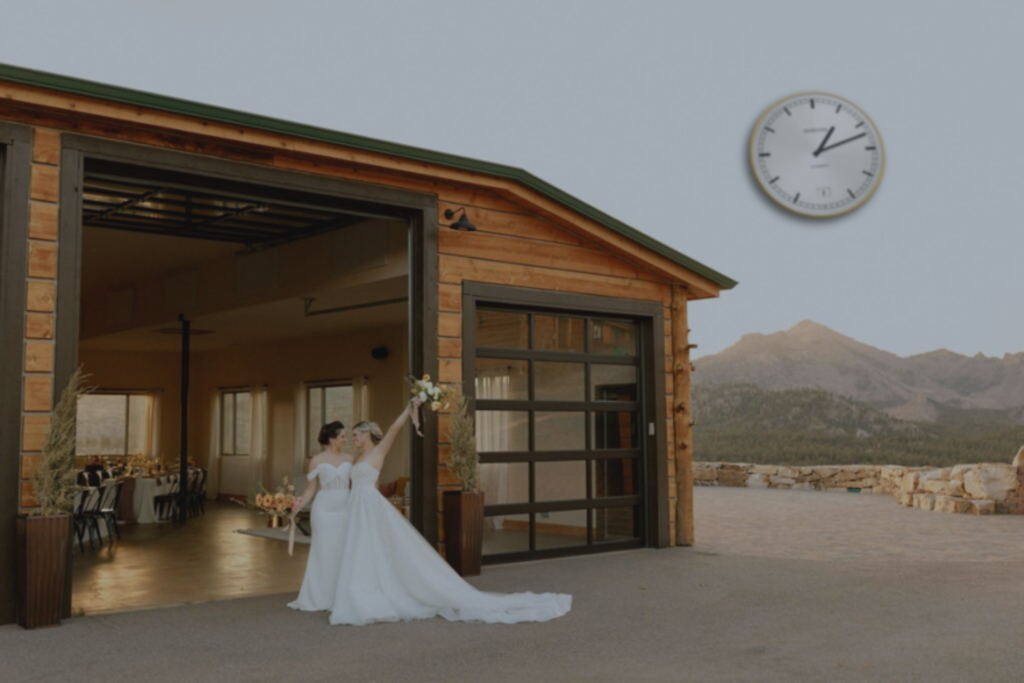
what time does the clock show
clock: 1:12
